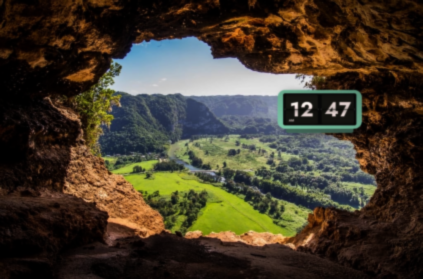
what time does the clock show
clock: 12:47
